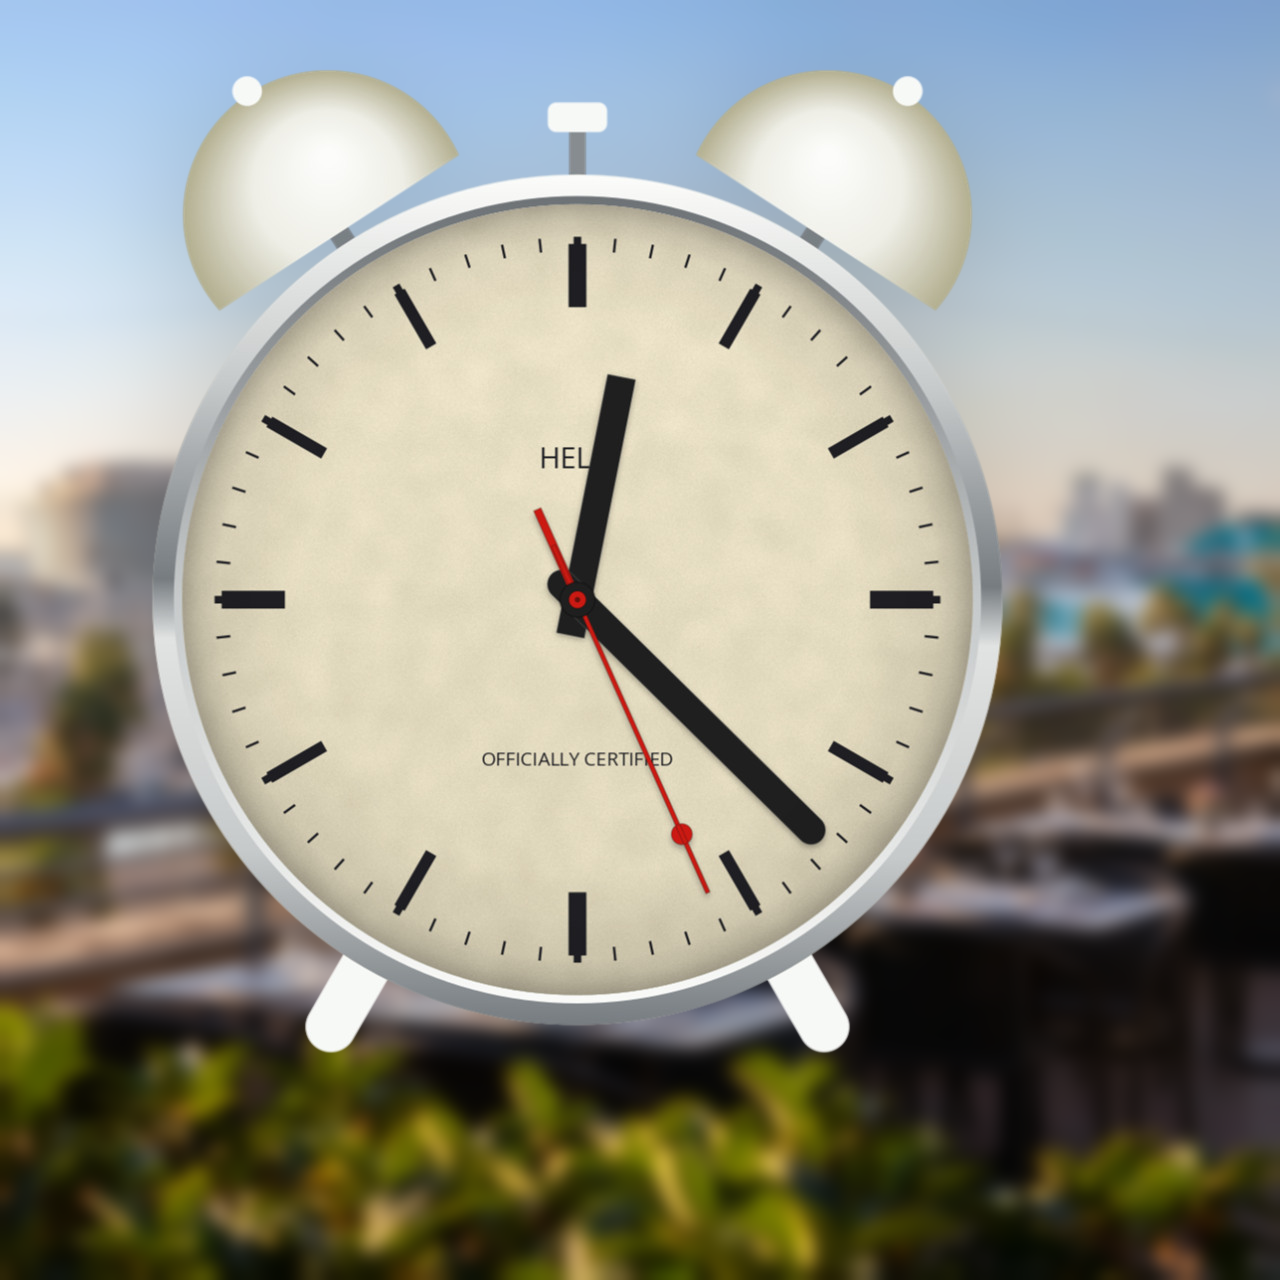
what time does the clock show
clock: 12:22:26
